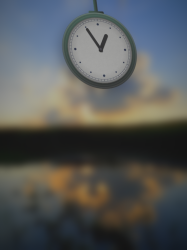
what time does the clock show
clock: 12:55
